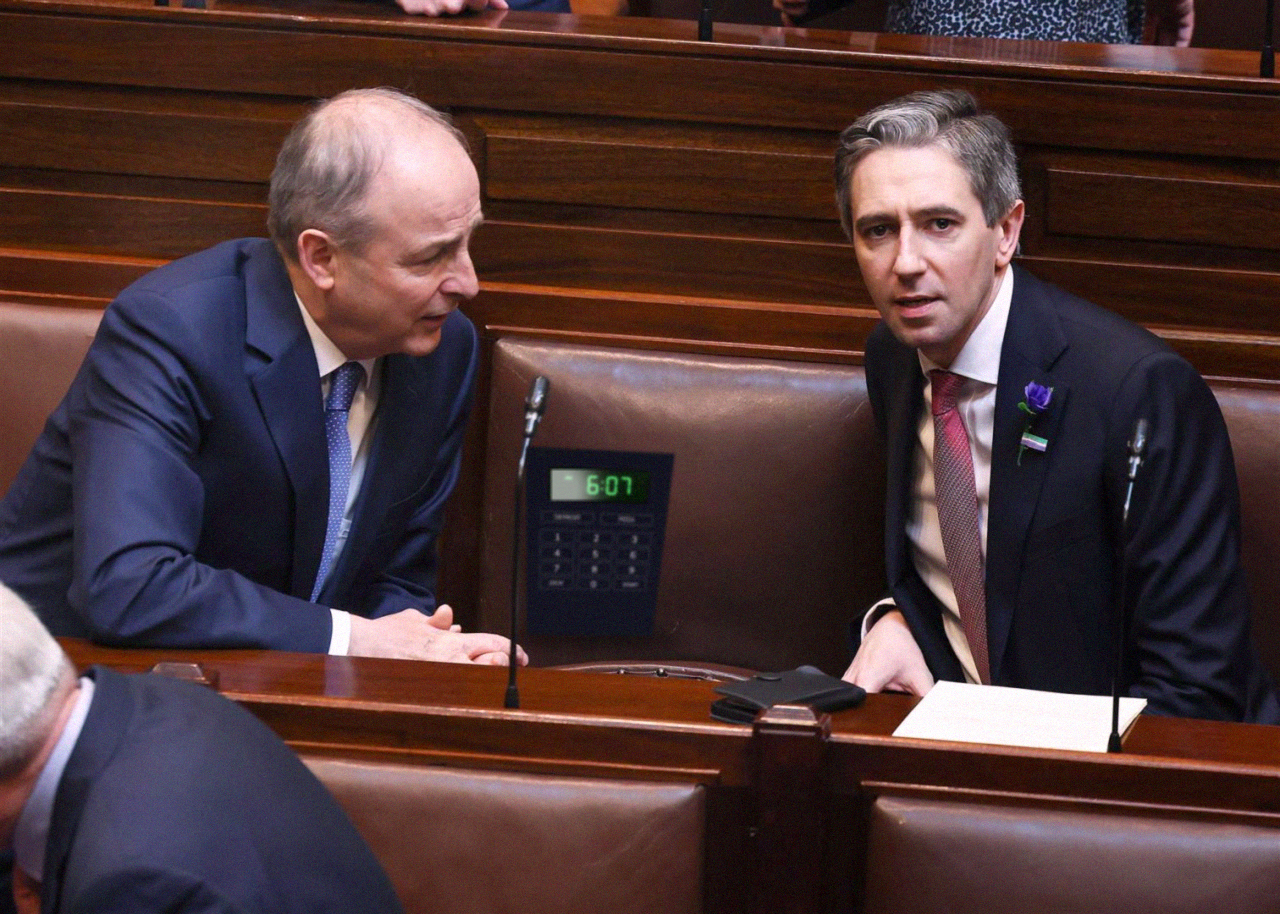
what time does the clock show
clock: 6:07
